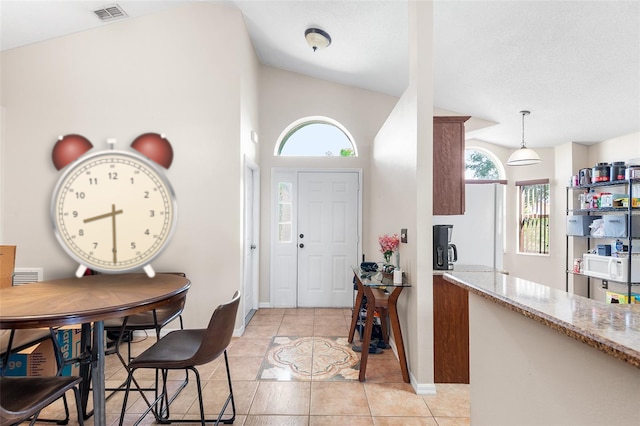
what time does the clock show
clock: 8:30
